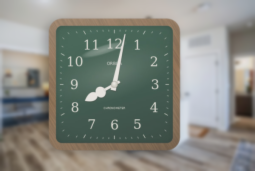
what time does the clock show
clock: 8:02
